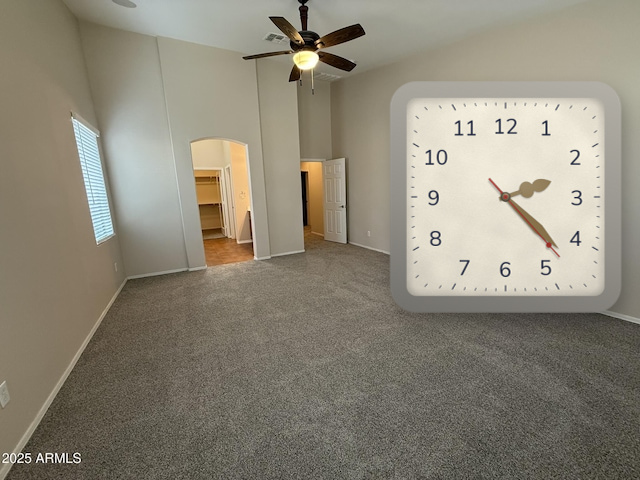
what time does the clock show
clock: 2:22:23
